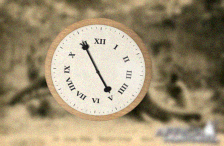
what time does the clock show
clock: 4:55
